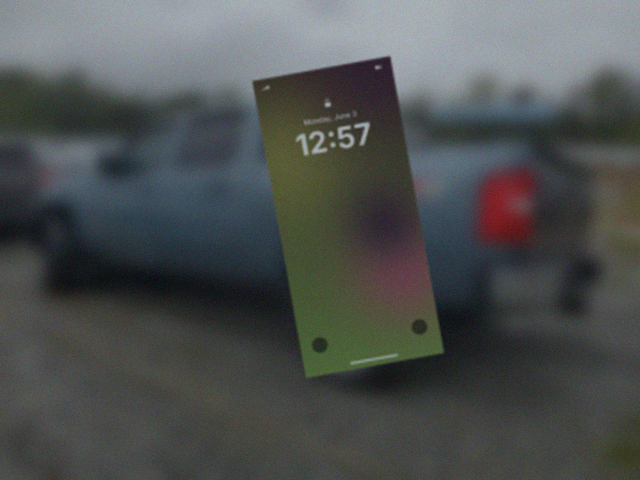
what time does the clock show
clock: 12:57
